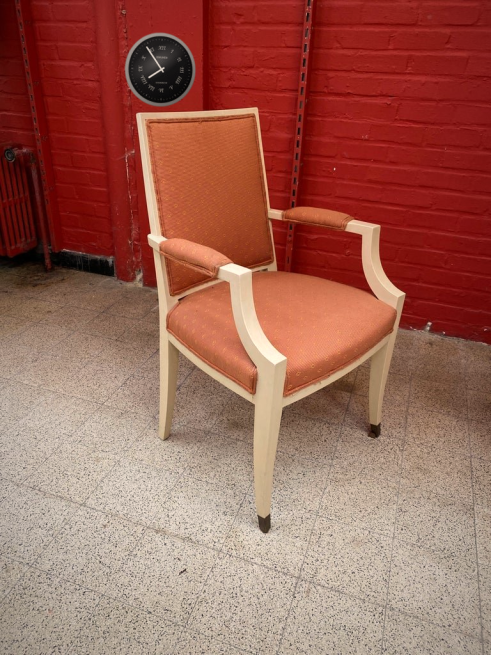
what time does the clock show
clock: 7:54
